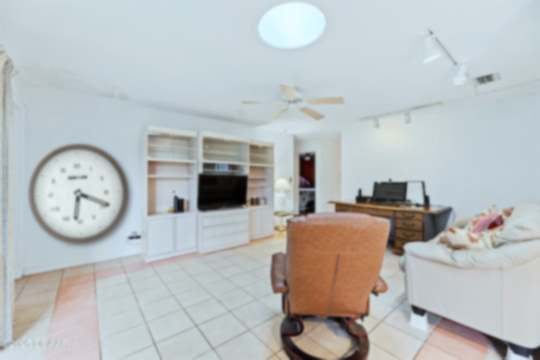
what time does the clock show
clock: 6:19
